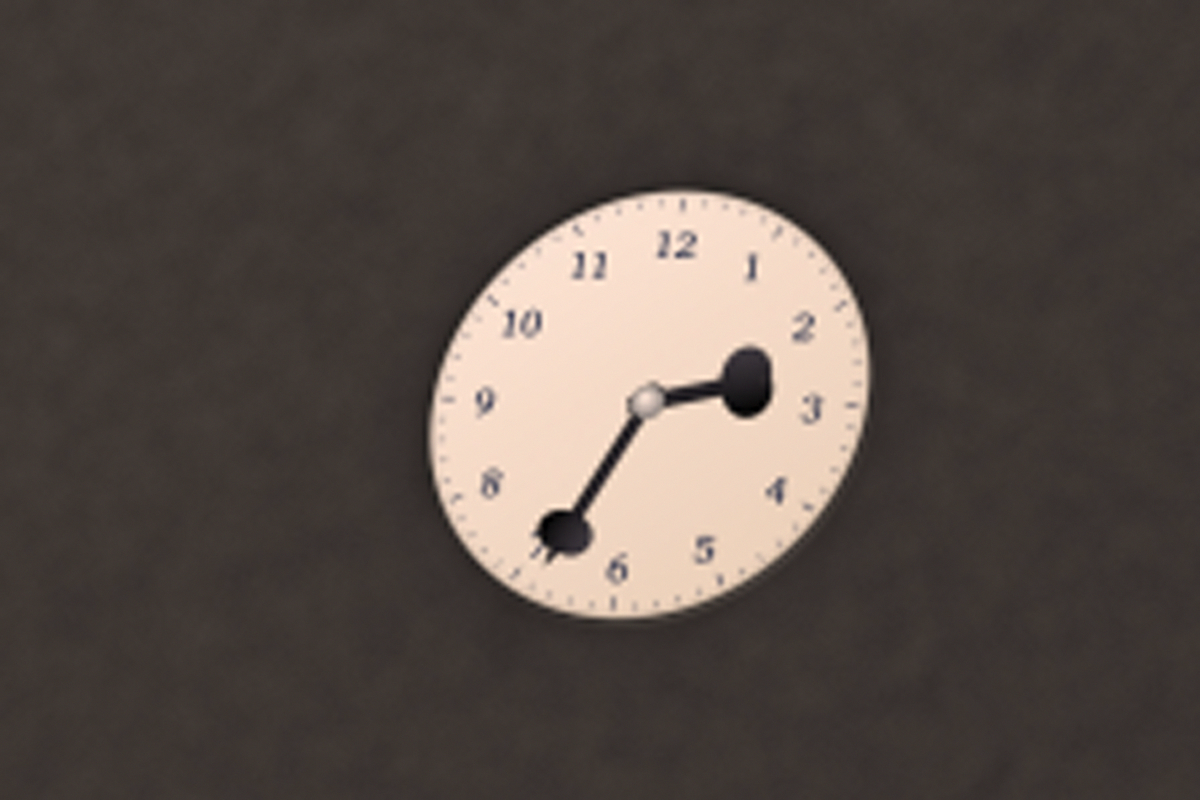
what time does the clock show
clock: 2:34
